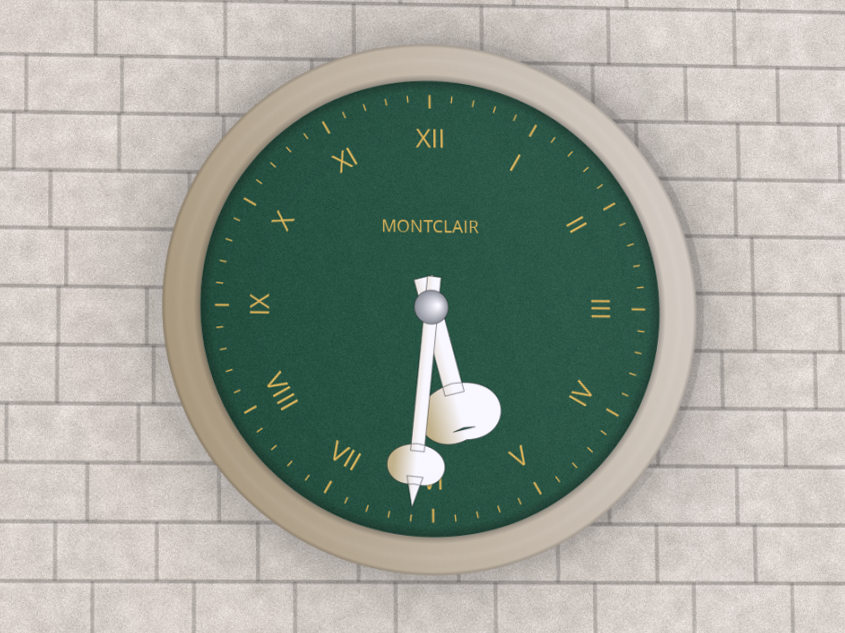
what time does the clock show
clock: 5:31
